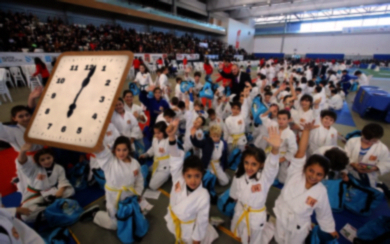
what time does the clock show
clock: 6:02
